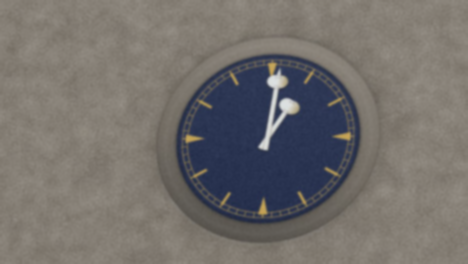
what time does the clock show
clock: 1:01
